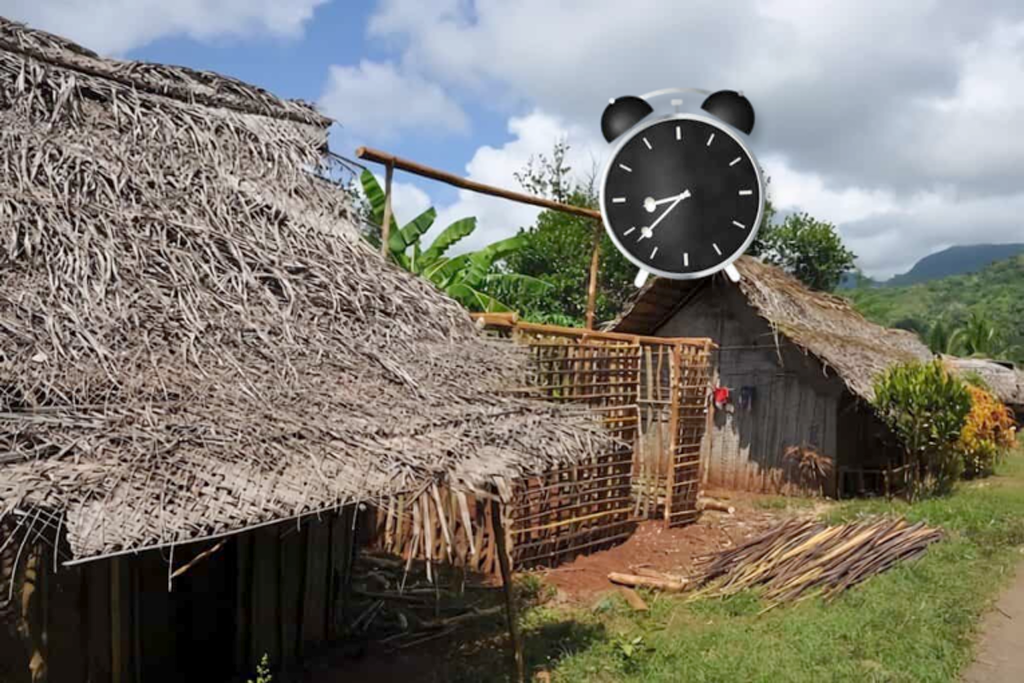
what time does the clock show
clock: 8:38
